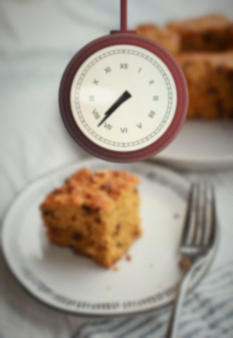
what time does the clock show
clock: 7:37
